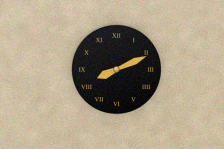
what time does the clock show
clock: 8:11
